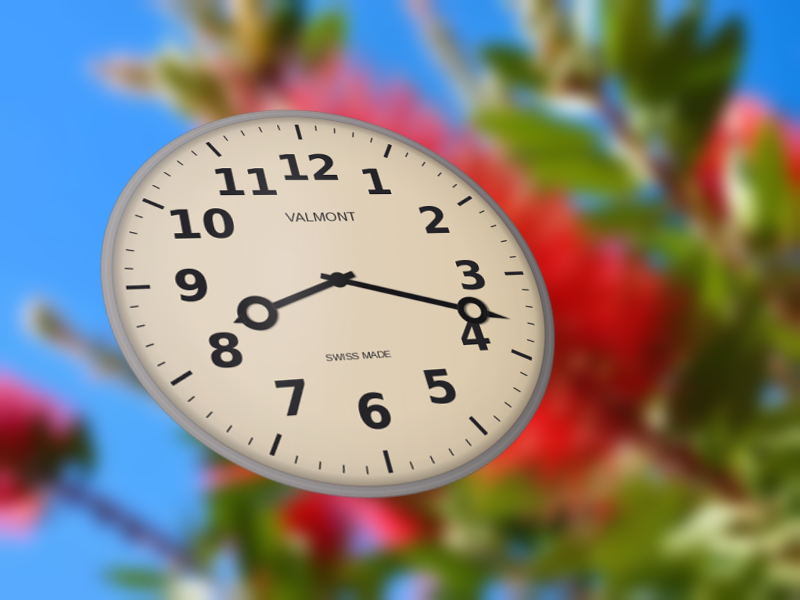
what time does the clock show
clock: 8:18
